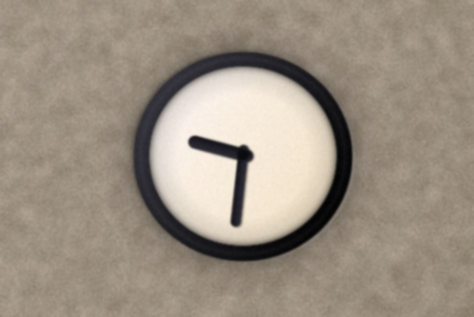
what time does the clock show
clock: 9:31
